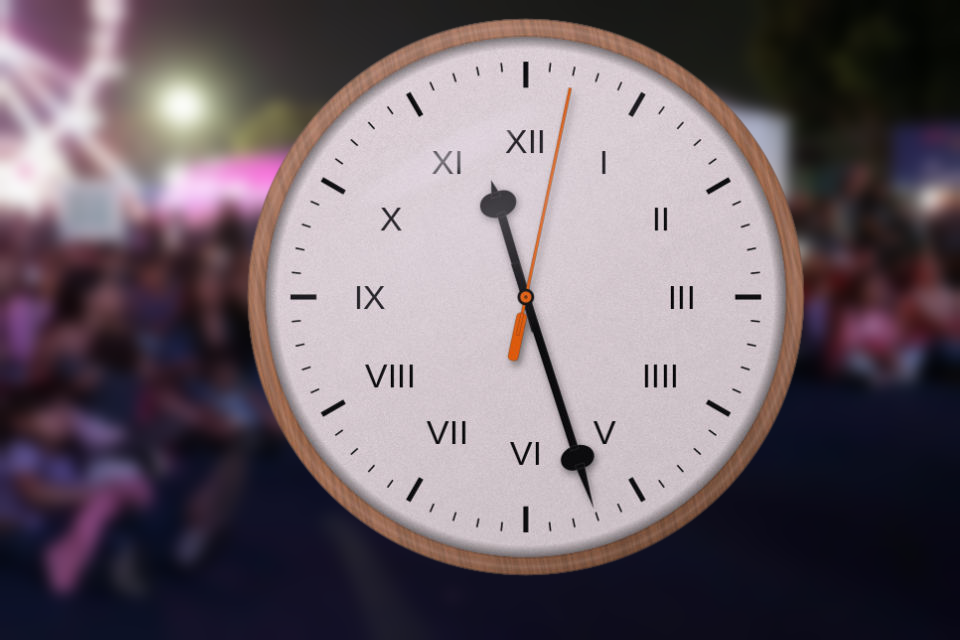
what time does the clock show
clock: 11:27:02
